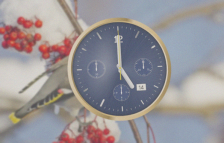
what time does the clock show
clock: 5:00
